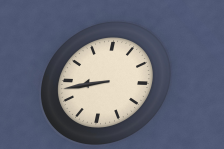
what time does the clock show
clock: 8:43
